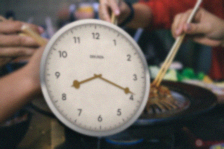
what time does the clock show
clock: 8:19
